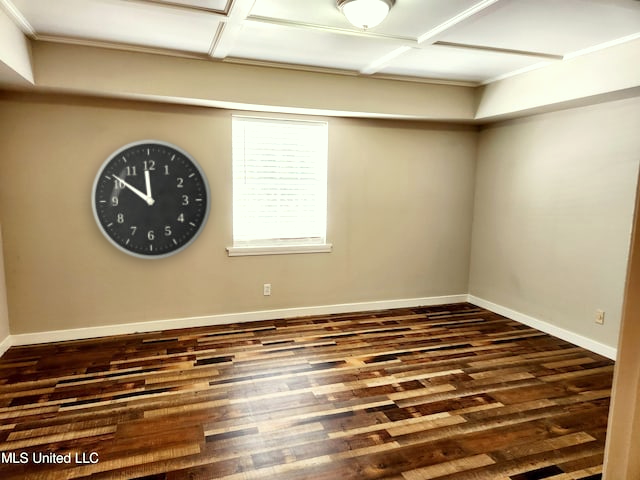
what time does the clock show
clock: 11:51
